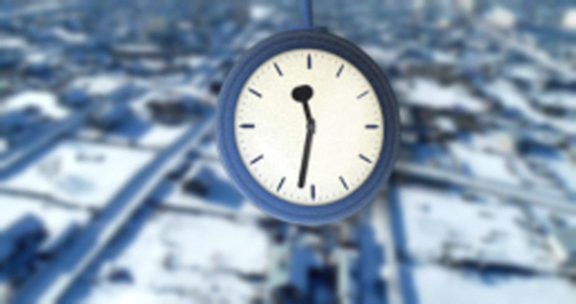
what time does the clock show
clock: 11:32
